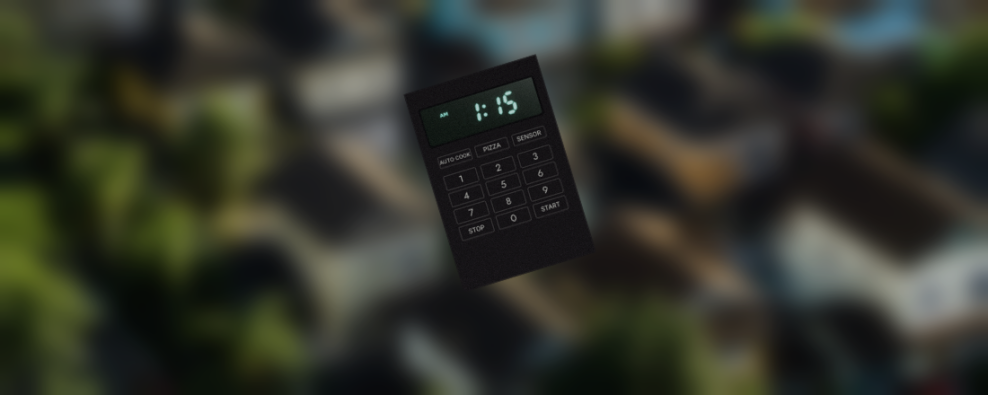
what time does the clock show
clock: 1:15
